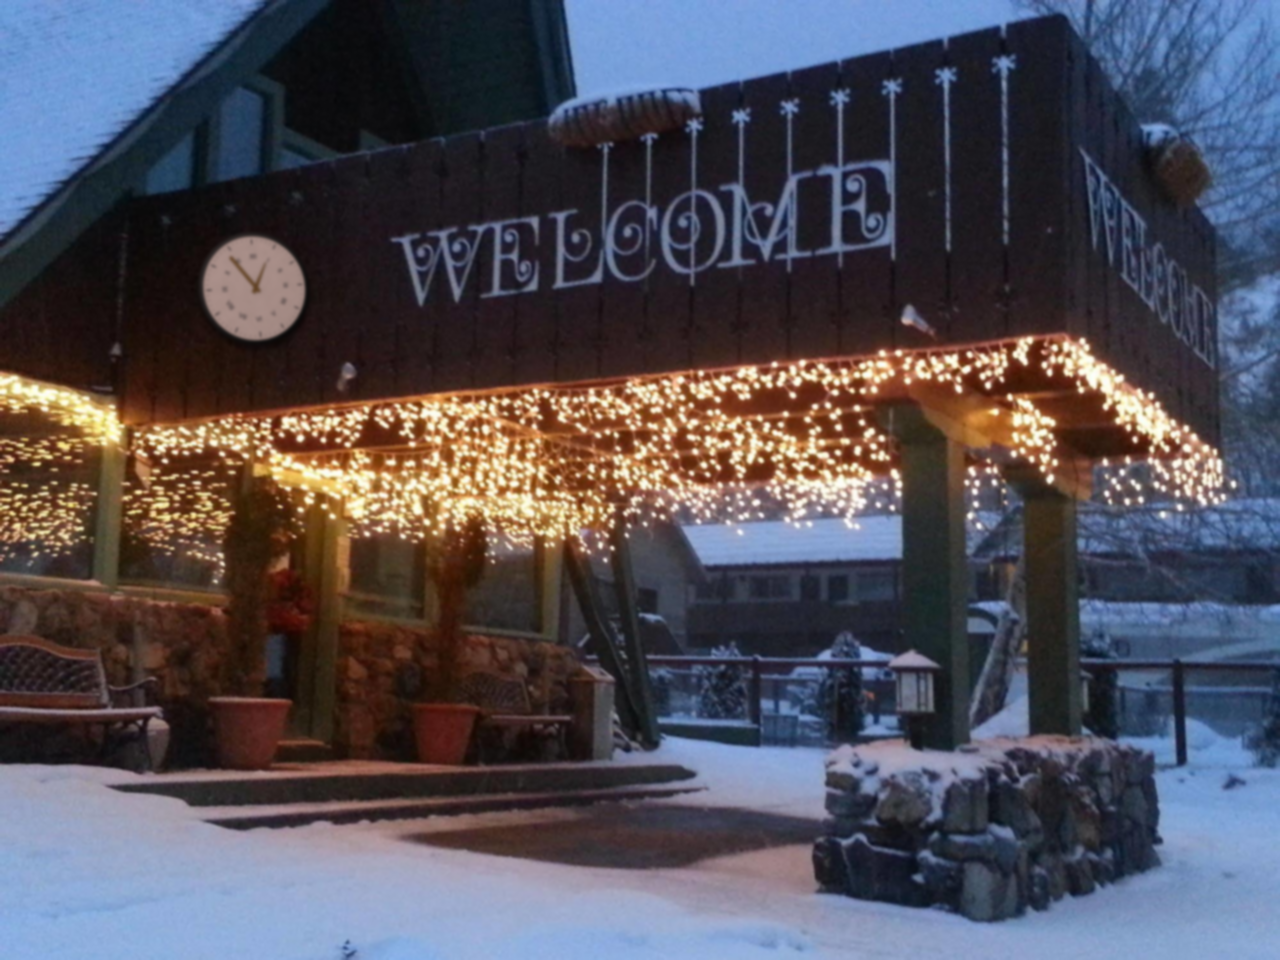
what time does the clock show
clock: 12:54
